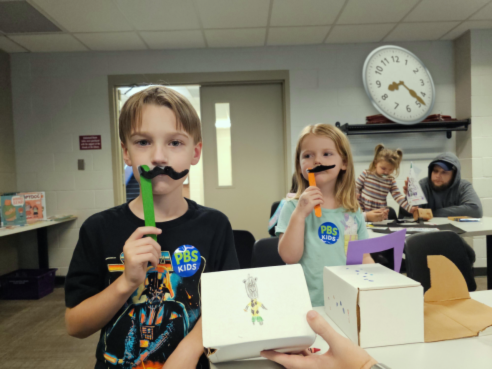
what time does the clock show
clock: 8:23
